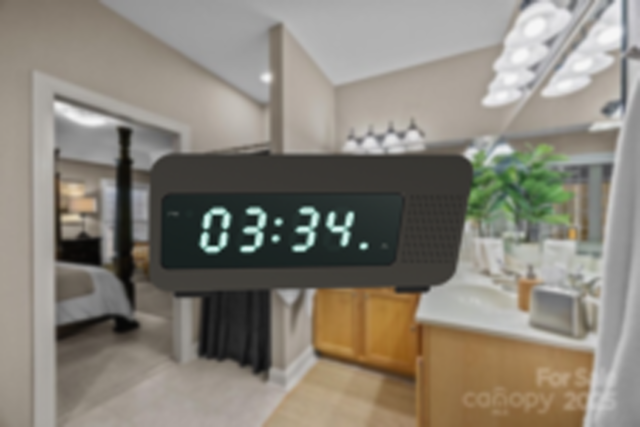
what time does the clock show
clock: 3:34
